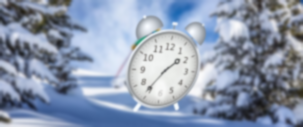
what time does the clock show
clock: 1:36
